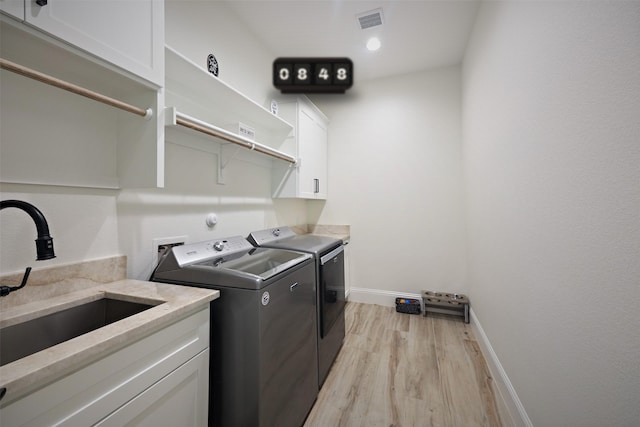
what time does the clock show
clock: 8:48
